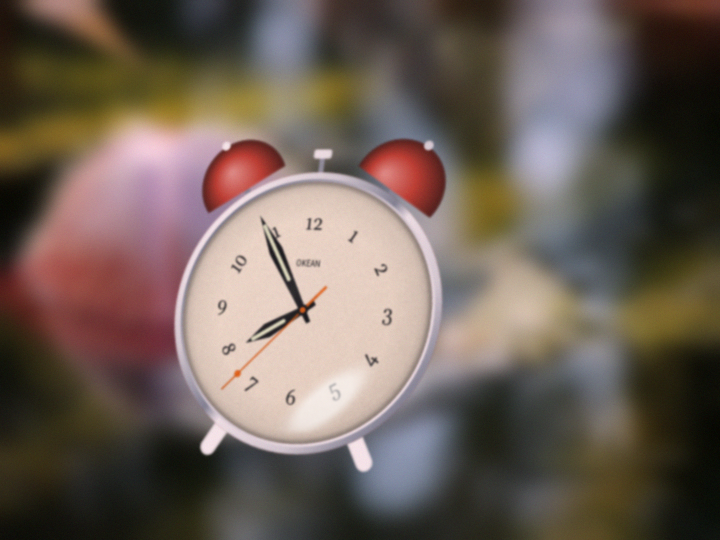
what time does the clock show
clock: 7:54:37
